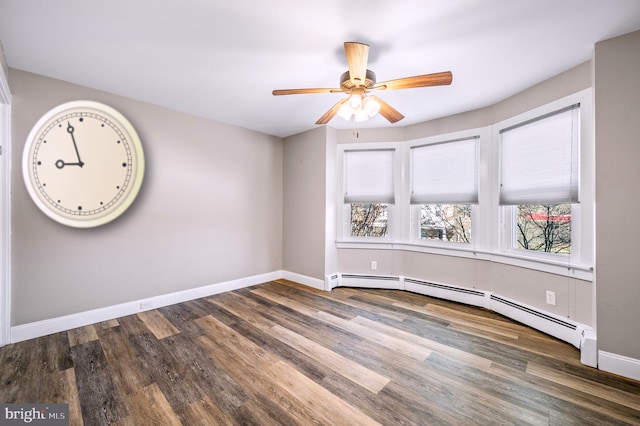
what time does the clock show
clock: 8:57
